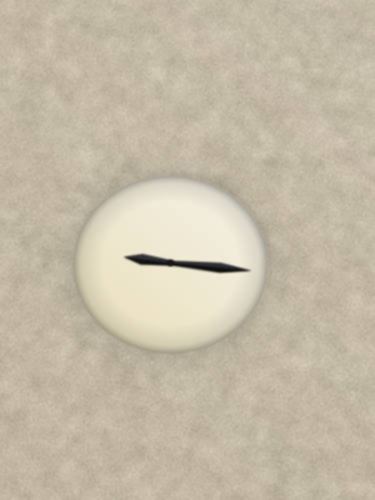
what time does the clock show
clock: 9:16
